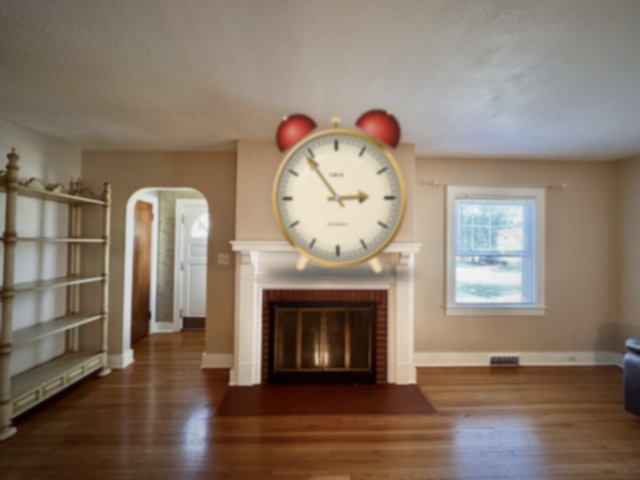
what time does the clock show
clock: 2:54
